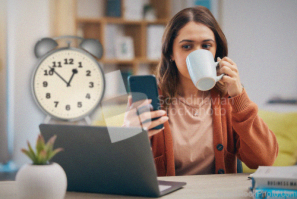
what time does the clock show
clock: 12:52
